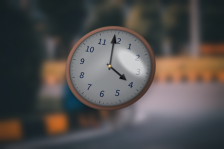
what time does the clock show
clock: 3:59
